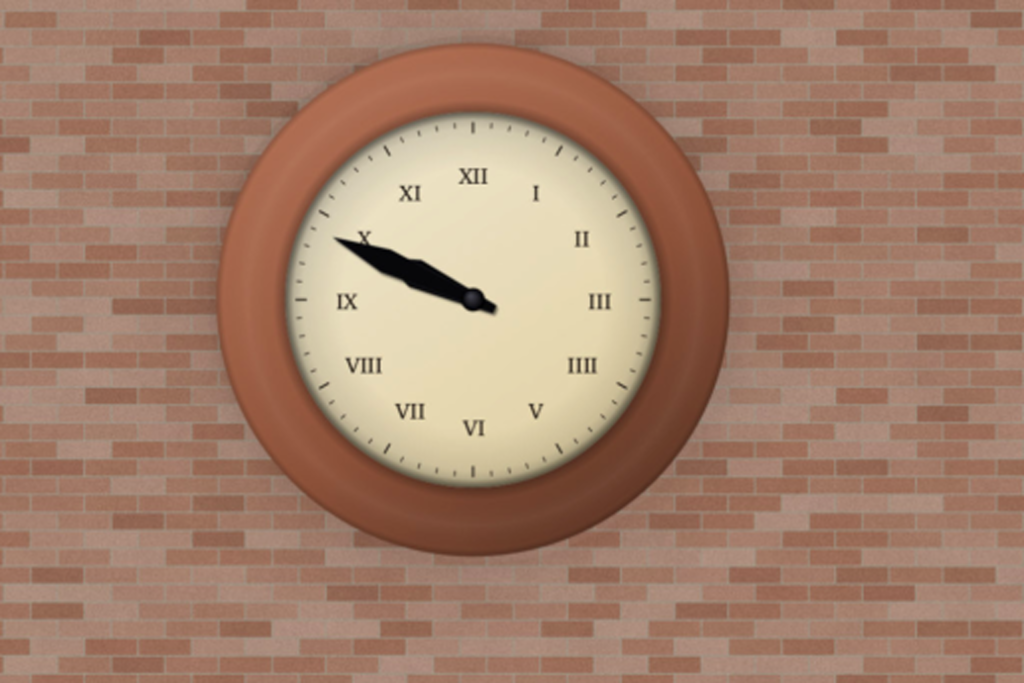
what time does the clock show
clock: 9:49
